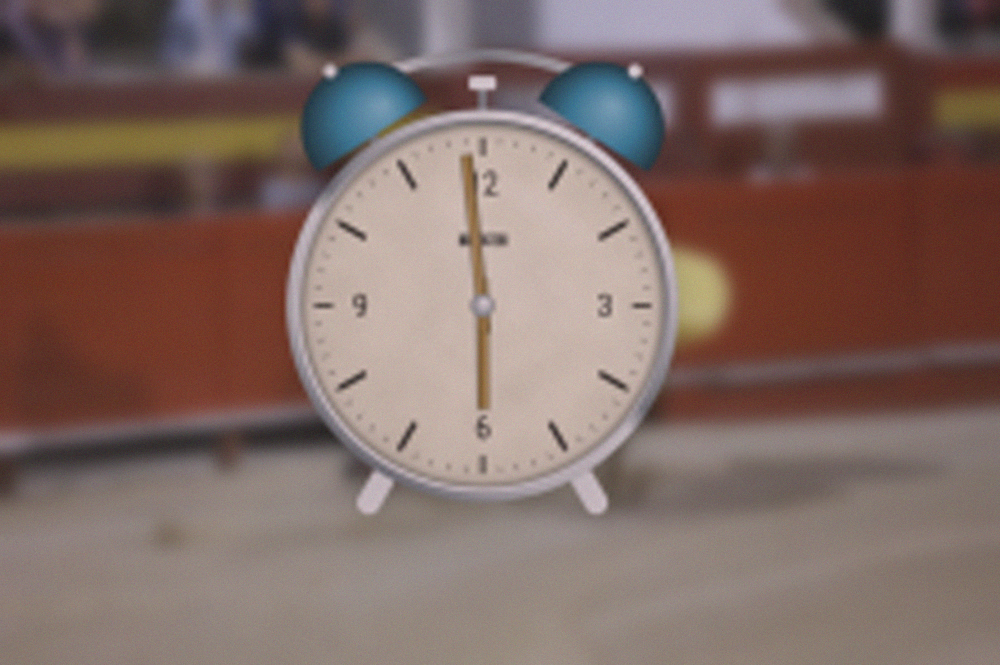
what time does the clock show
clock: 5:59
